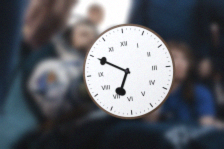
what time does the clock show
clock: 6:50
